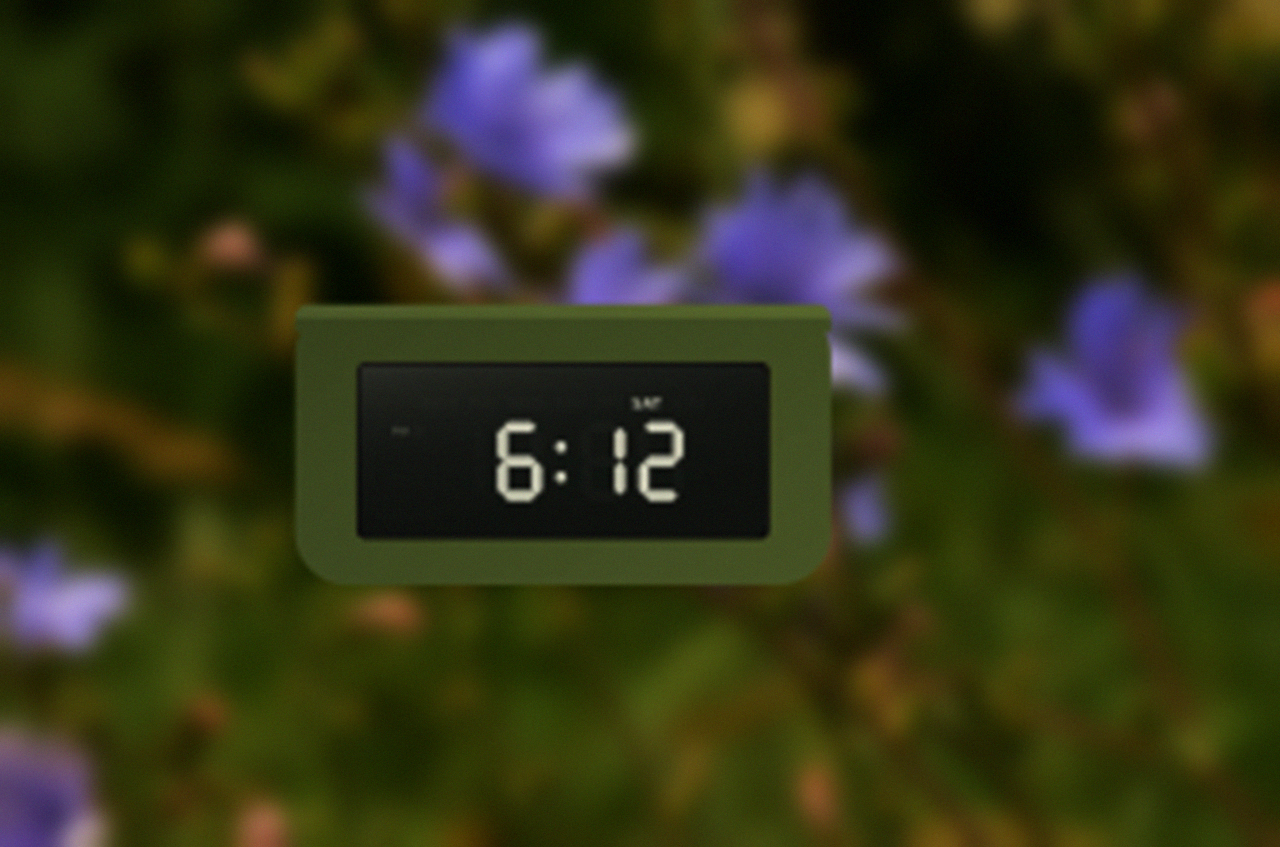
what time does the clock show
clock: 6:12
